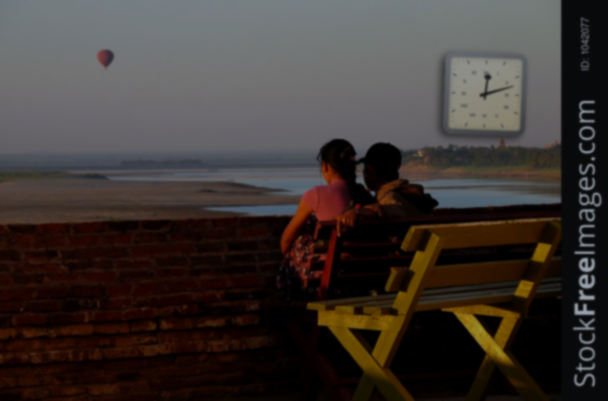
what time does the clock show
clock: 12:12
